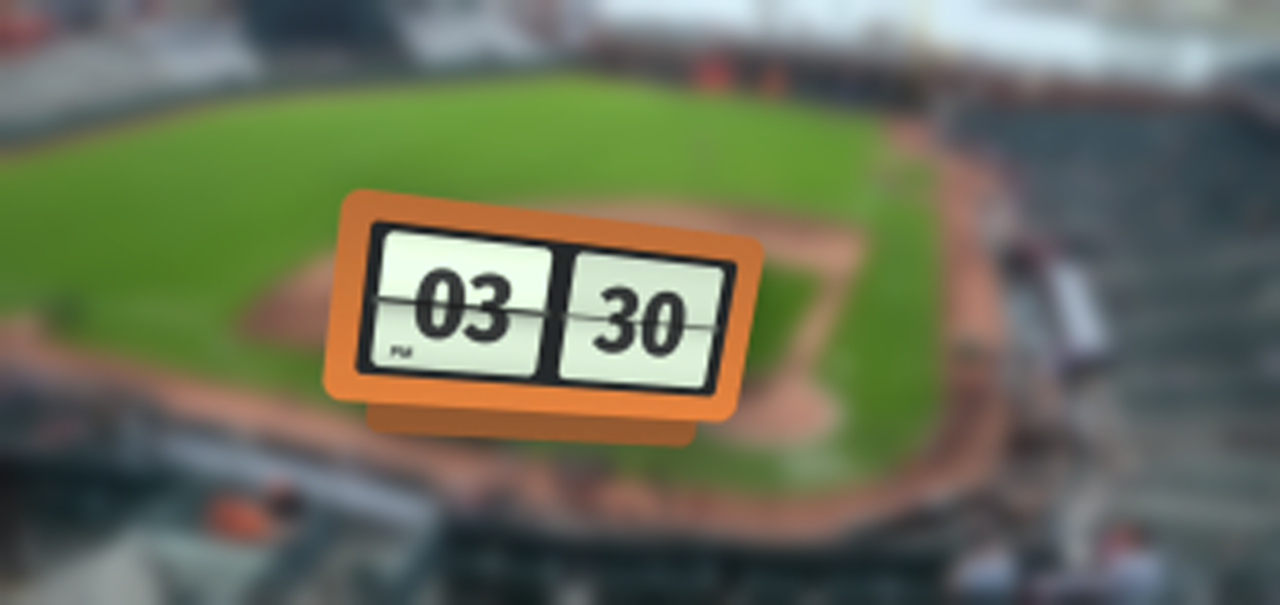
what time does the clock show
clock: 3:30
